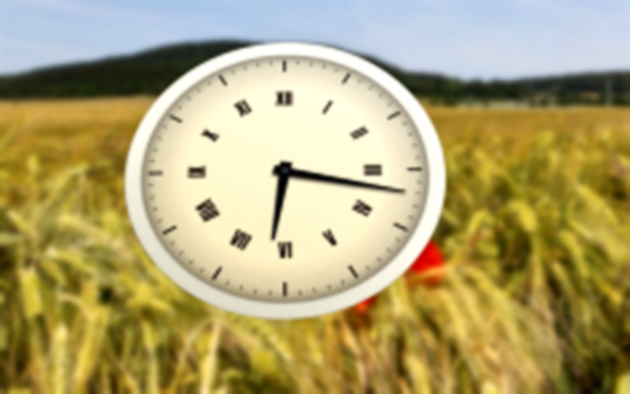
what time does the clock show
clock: 6:17
